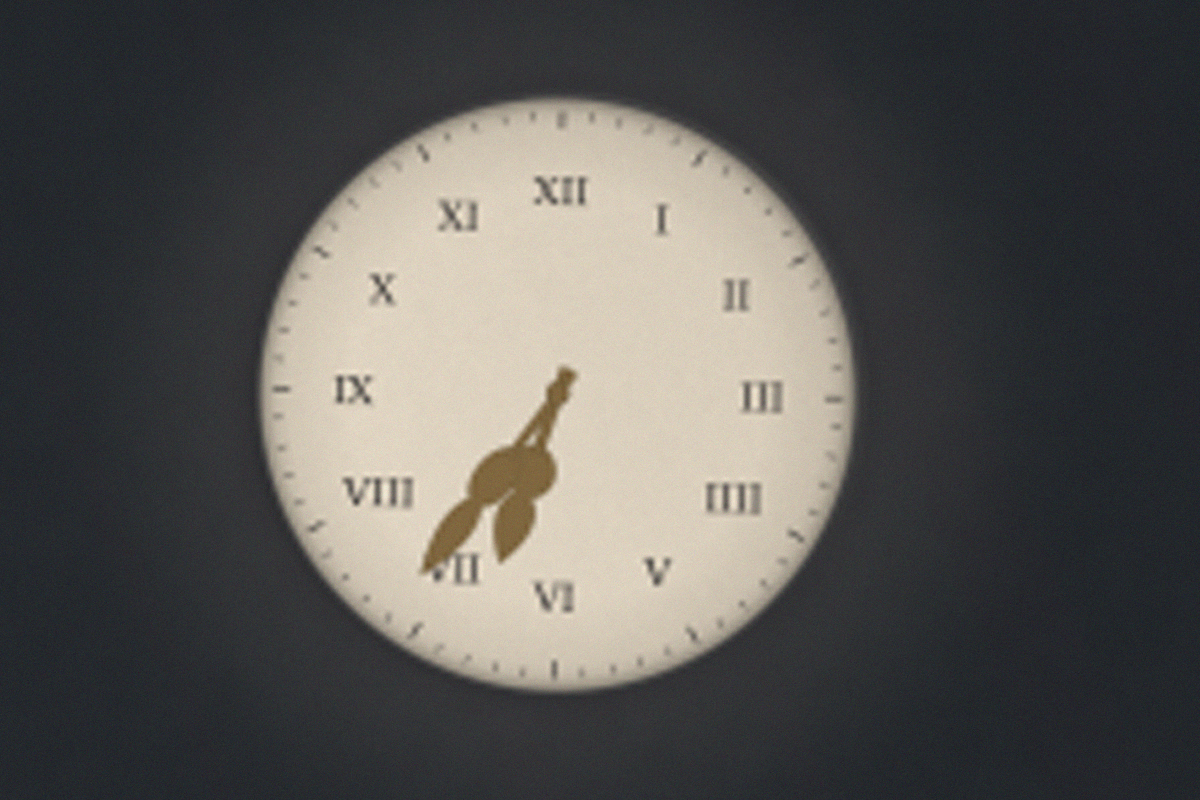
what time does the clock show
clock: 6:36
